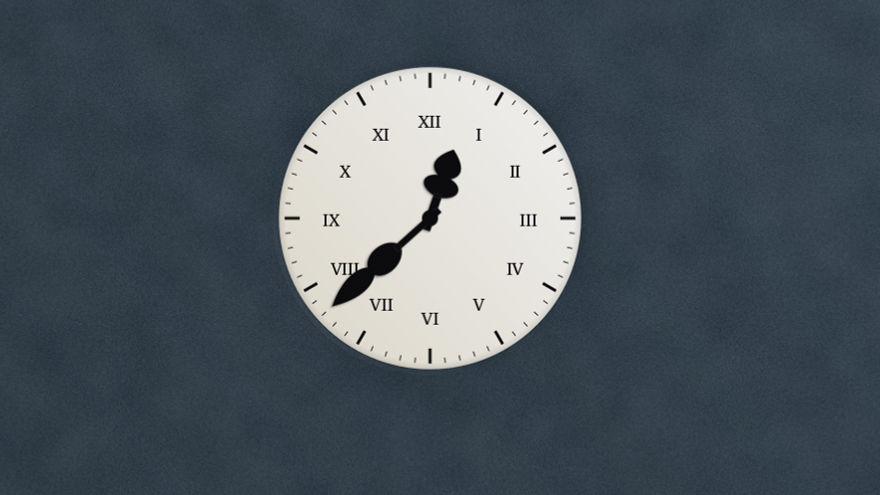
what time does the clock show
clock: 12:38
